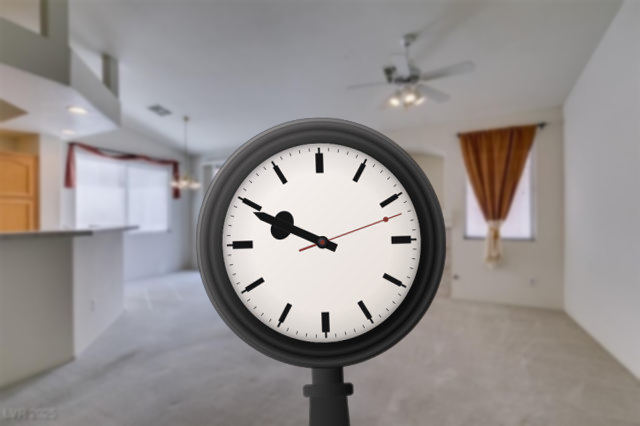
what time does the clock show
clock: 9:49:12
